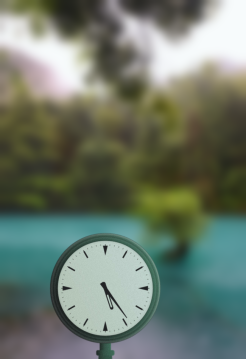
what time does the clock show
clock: 5:24
